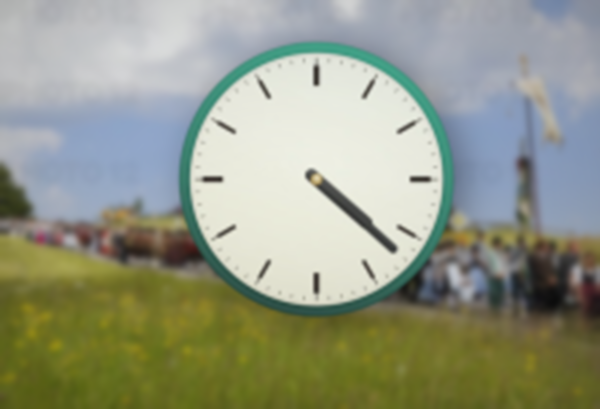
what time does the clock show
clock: 4:22
